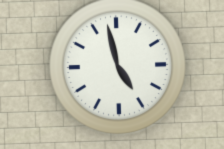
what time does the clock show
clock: 4:58
